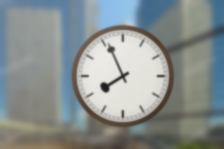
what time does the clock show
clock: 7:56
